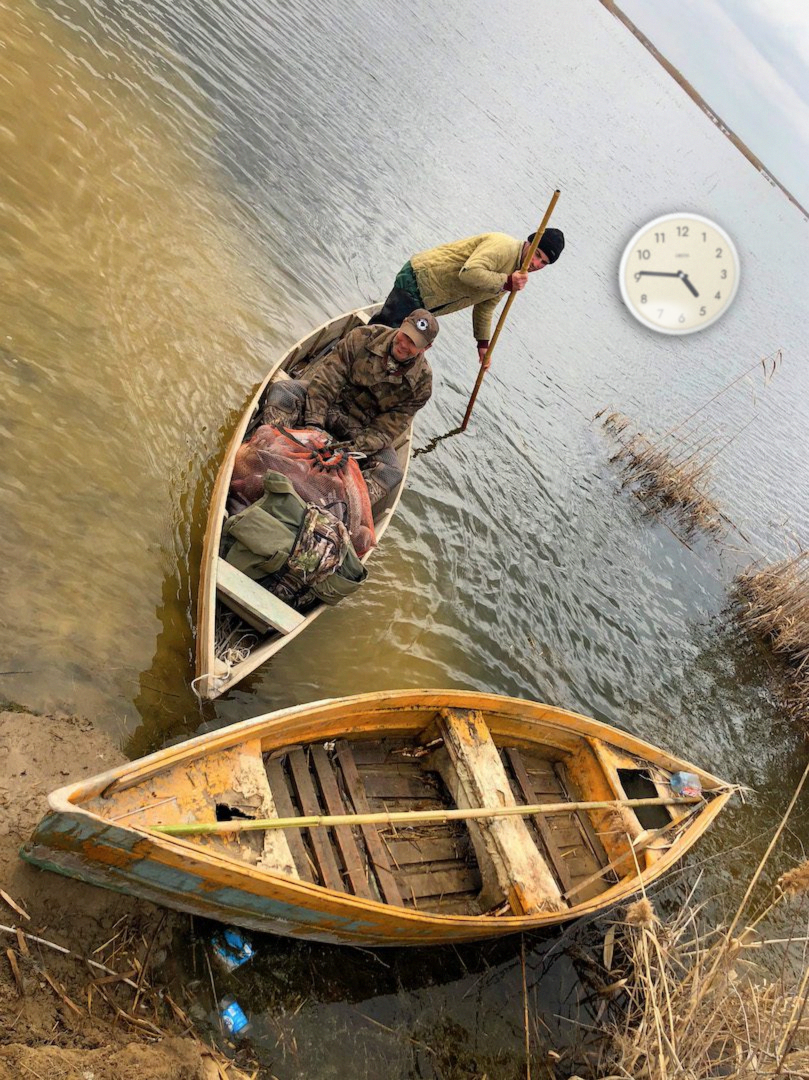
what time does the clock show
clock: 4:46
